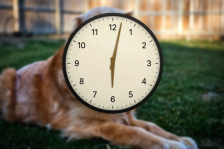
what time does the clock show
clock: 6:02
